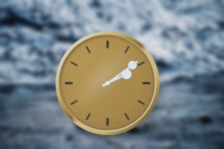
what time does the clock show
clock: 2:09
